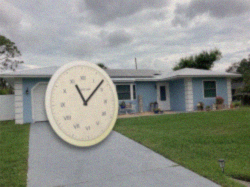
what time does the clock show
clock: 11:08
